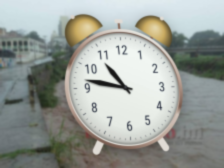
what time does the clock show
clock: 10:47
